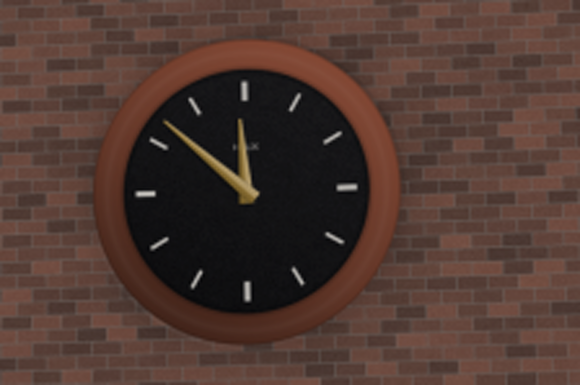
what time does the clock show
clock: 11:52
